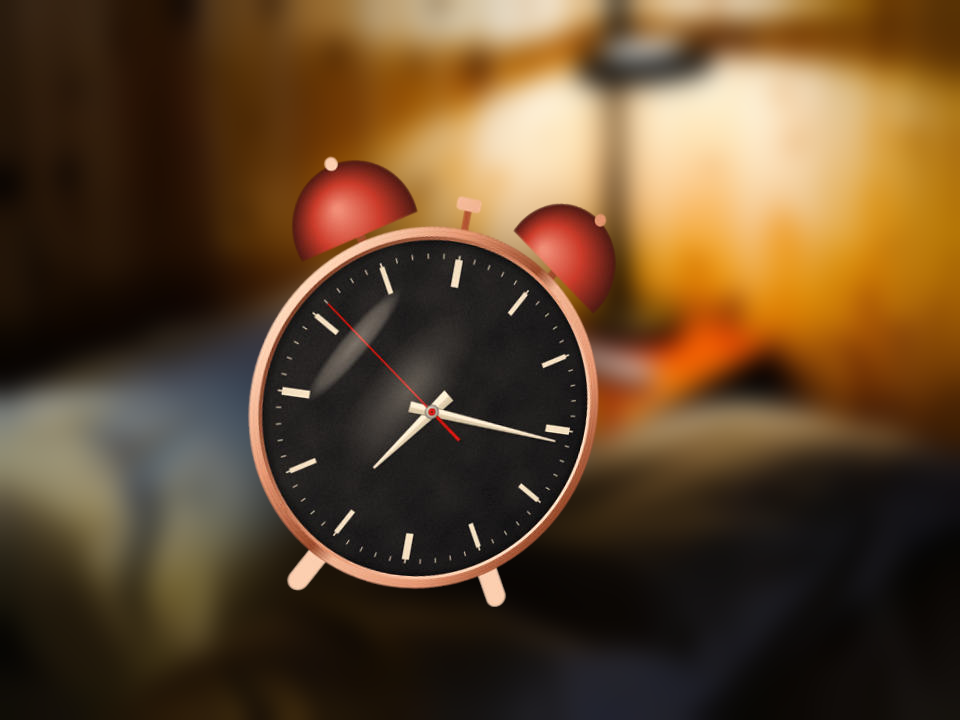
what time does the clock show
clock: 7:15:51
